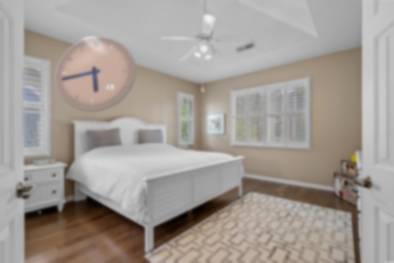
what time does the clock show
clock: 5:43
